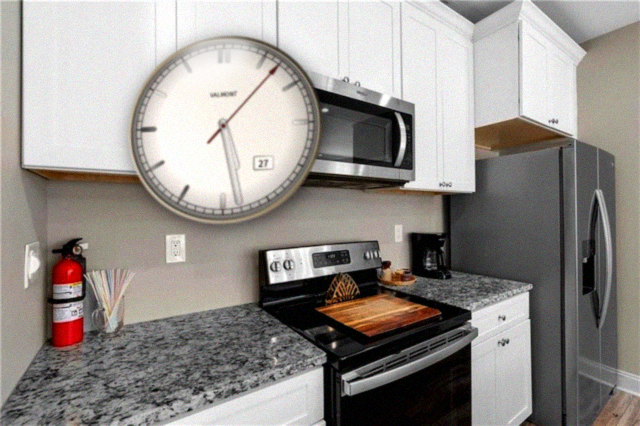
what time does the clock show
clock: 5:28:07
